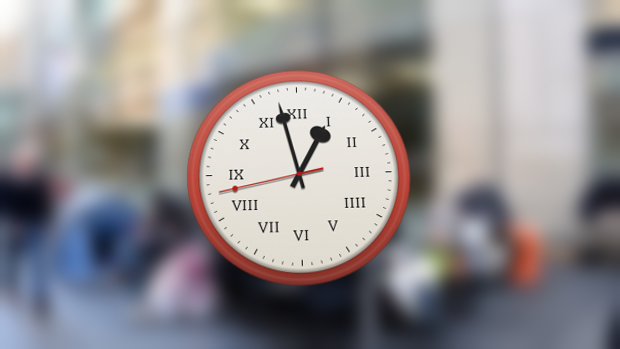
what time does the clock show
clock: 12:57:43
